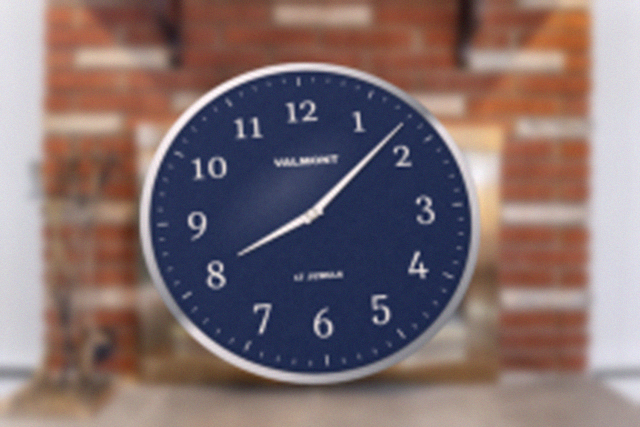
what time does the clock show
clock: 8:08
